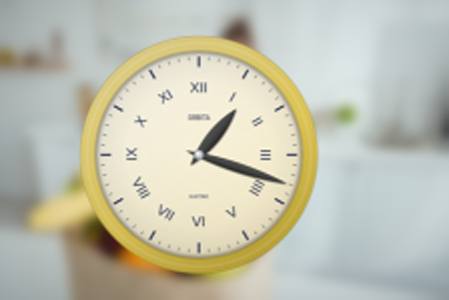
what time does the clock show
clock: 1:18
